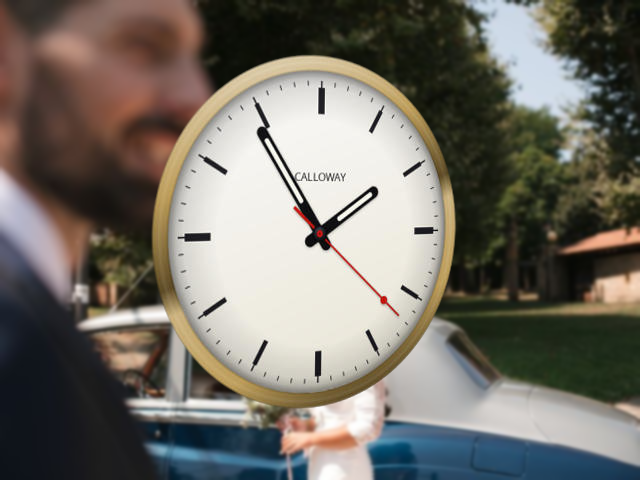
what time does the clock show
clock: 1:54:22
